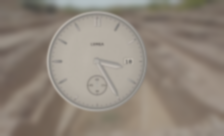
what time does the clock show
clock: 3:25
